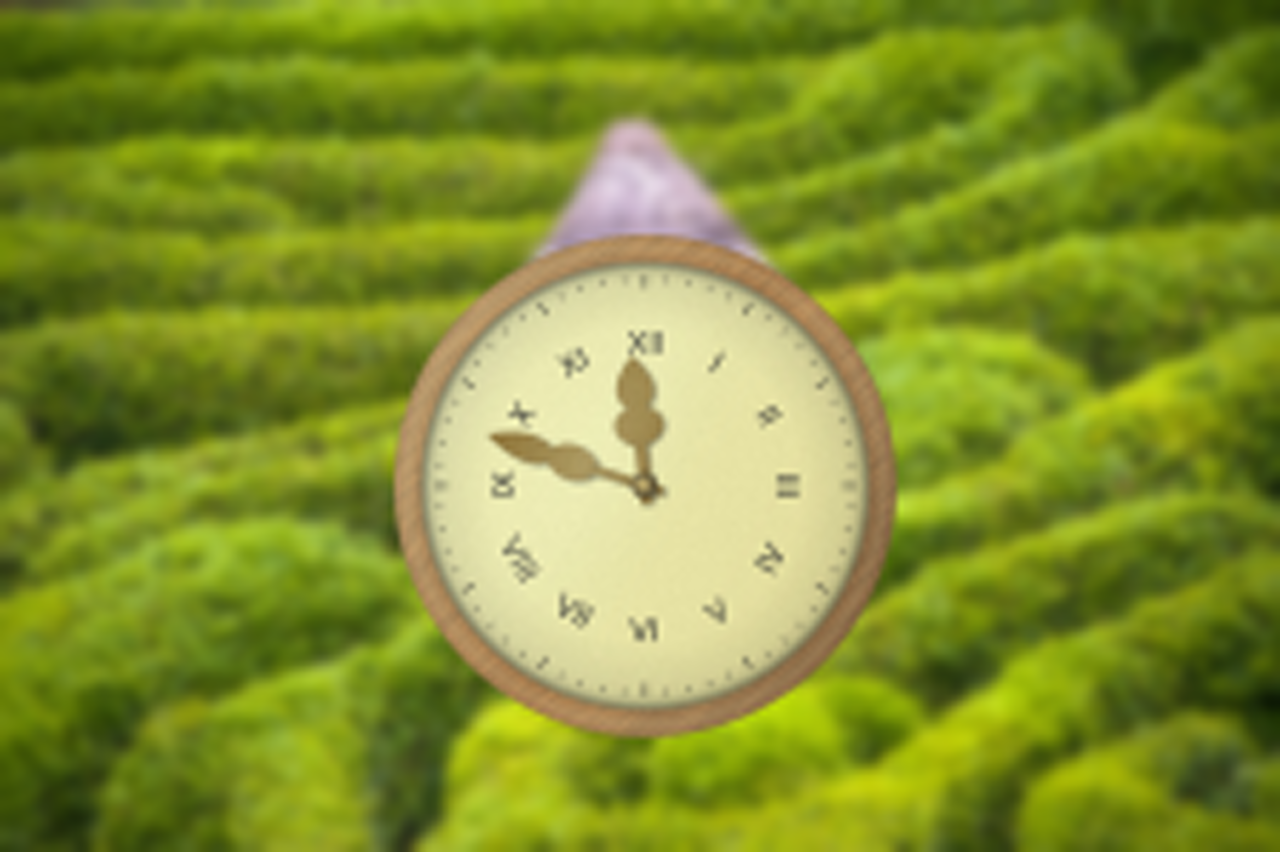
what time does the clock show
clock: 11:48
